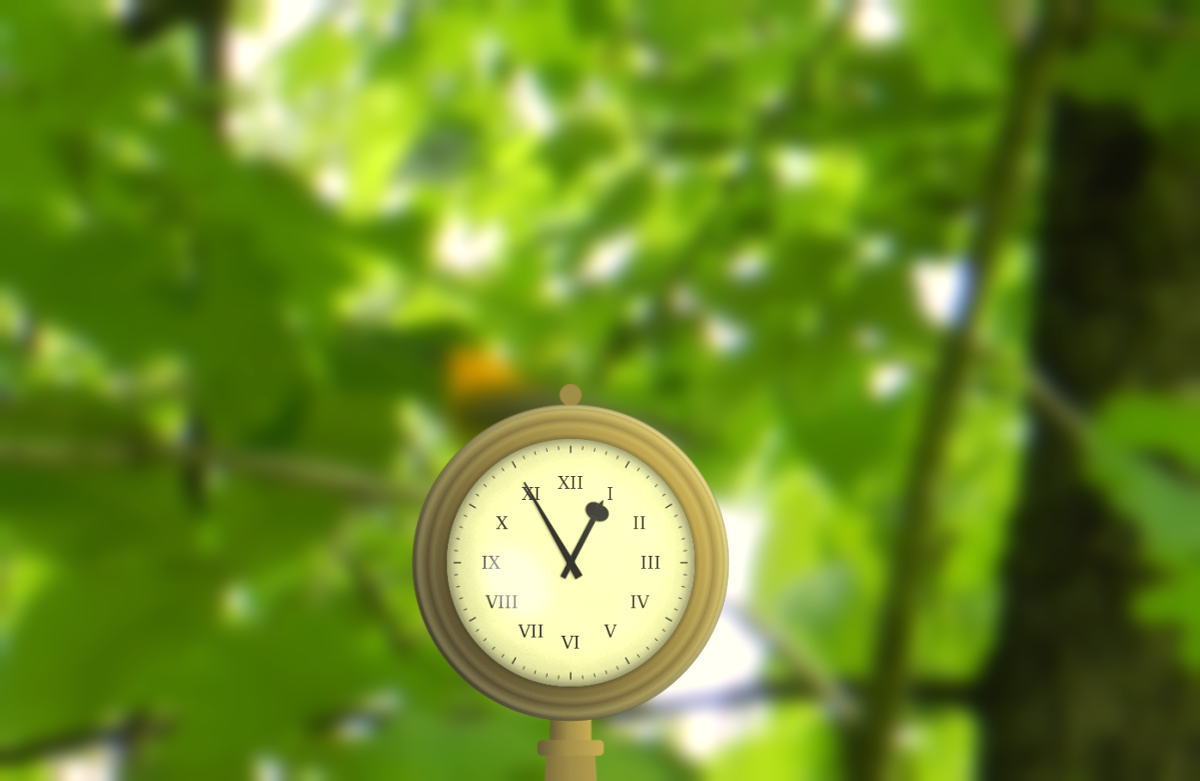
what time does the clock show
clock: 12:55
